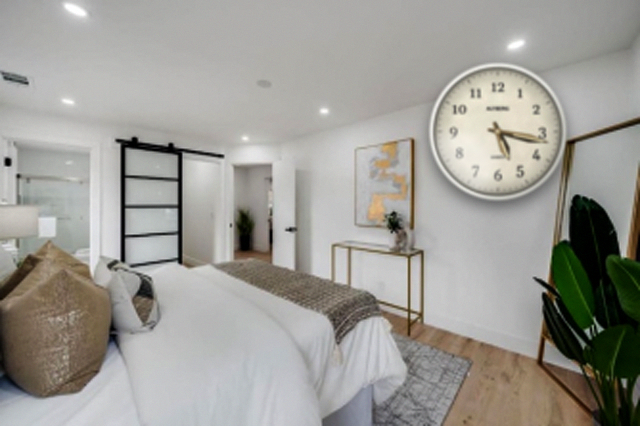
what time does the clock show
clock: 5:17
